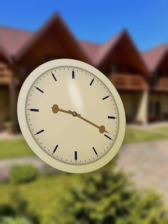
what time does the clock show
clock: 9:19
